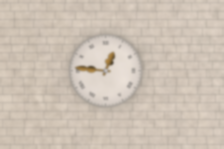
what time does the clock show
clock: 12:46
